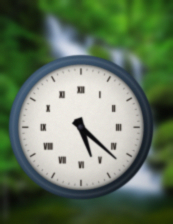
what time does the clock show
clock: 5:22
